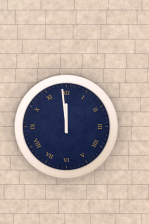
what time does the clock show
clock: 11:59
